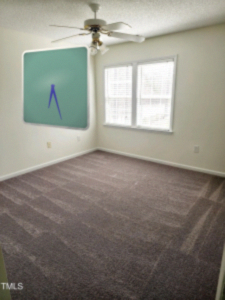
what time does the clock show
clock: 6:27
